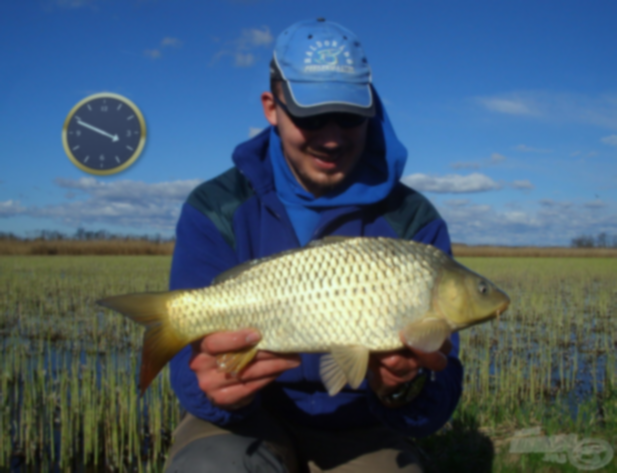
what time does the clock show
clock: 3:49
